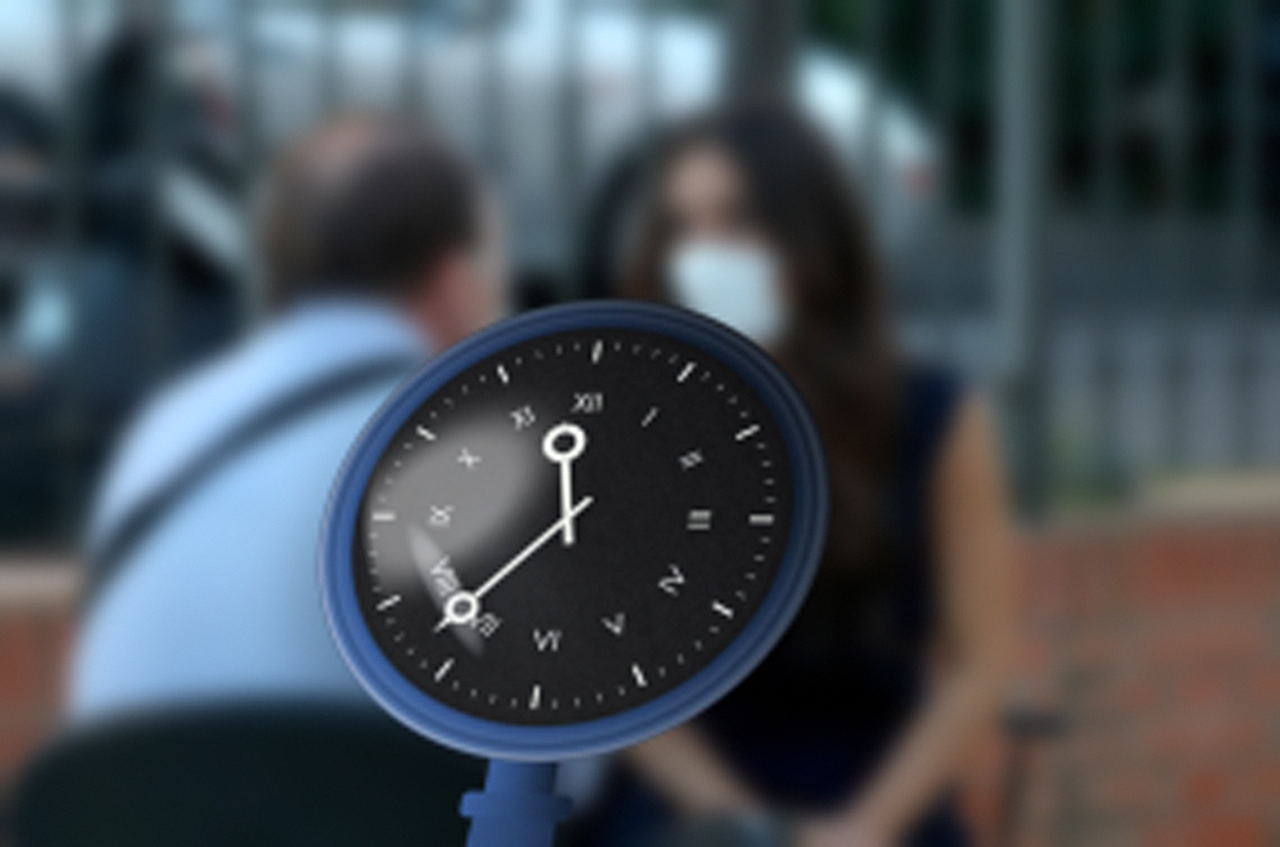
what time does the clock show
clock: 11:37
